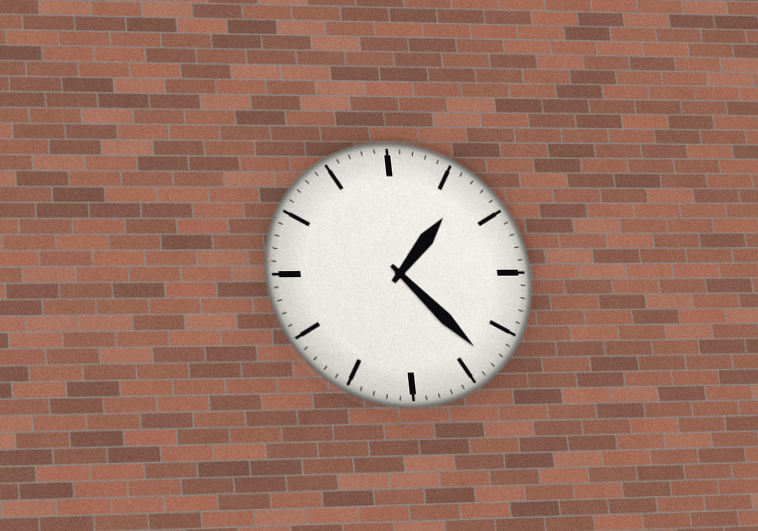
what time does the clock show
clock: 1:23
